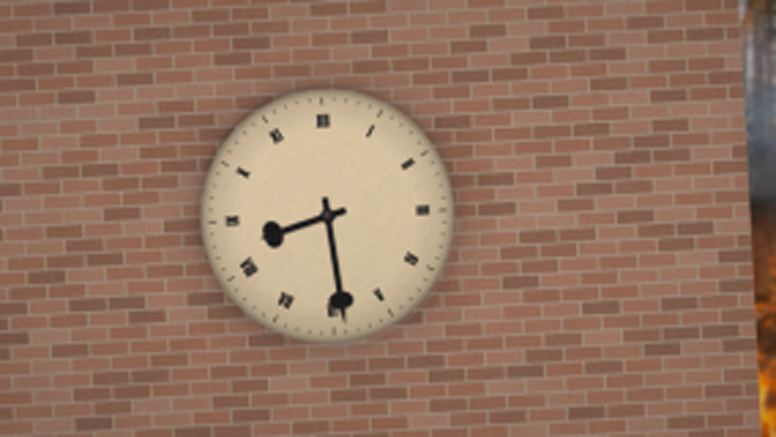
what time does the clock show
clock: 8:29
